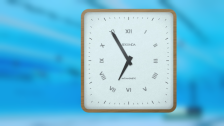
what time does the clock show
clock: 6:55
